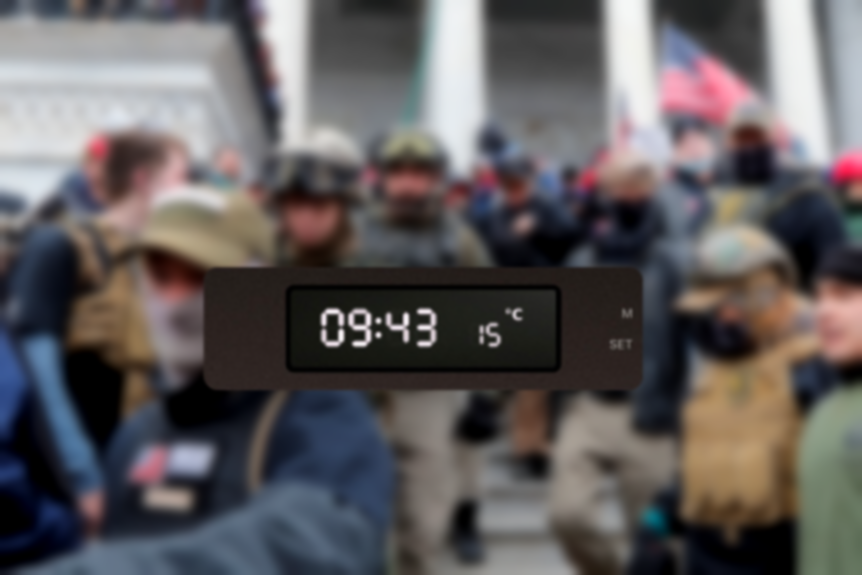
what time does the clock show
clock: 9:43
